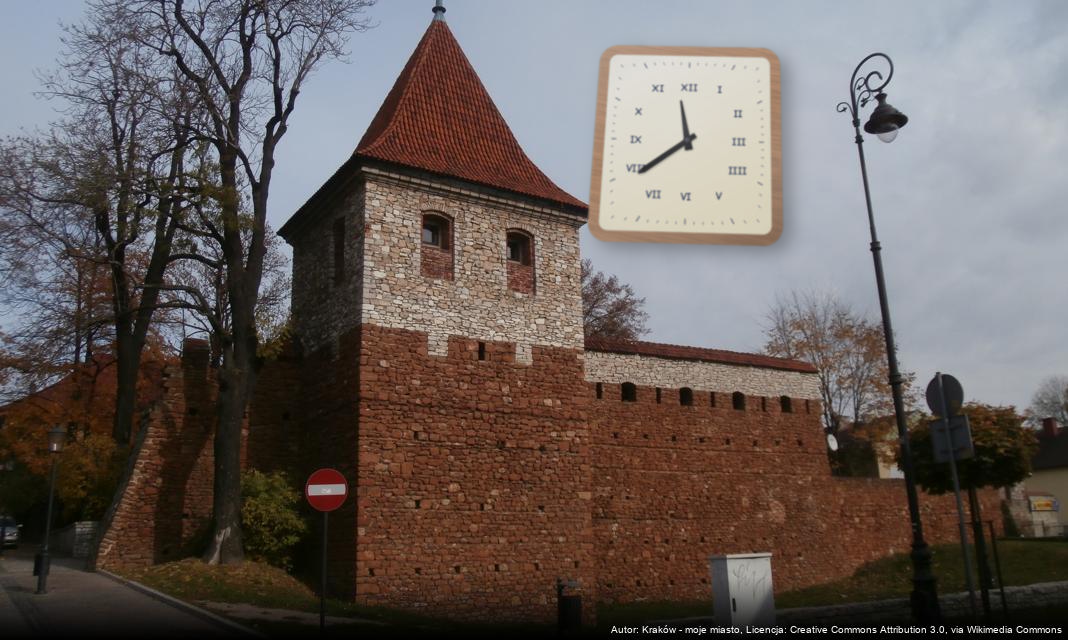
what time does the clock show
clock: 11:39
